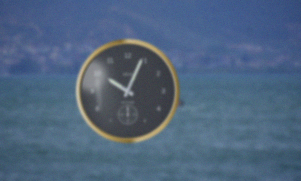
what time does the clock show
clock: 10:04
